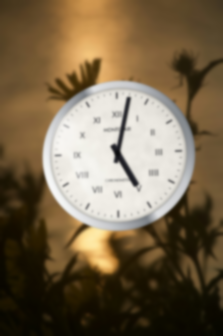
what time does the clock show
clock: 5:02
